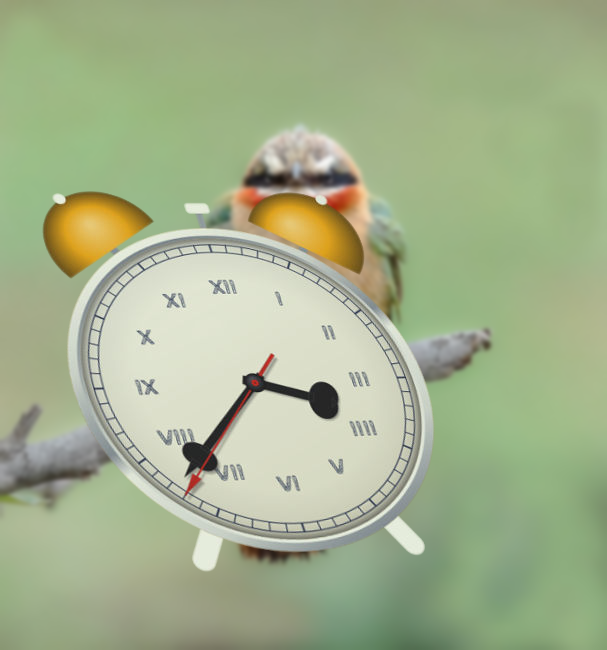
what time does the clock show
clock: 3:37:37
